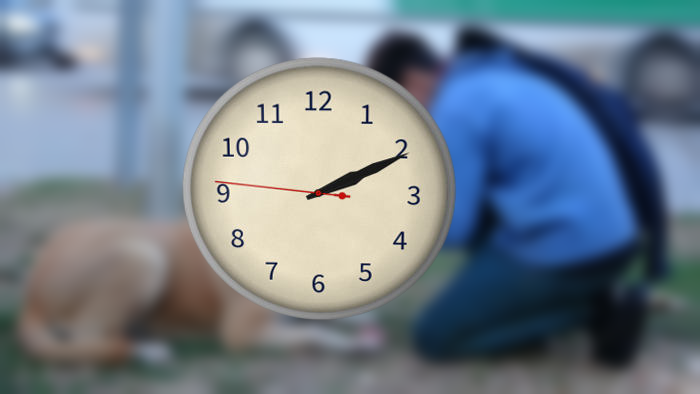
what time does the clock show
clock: 2:10:46
